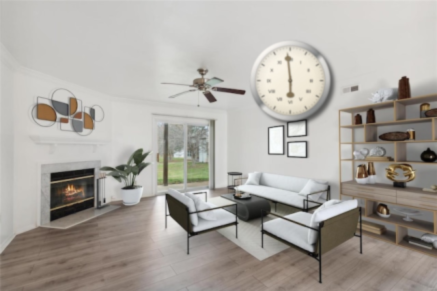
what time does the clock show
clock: 5:59
